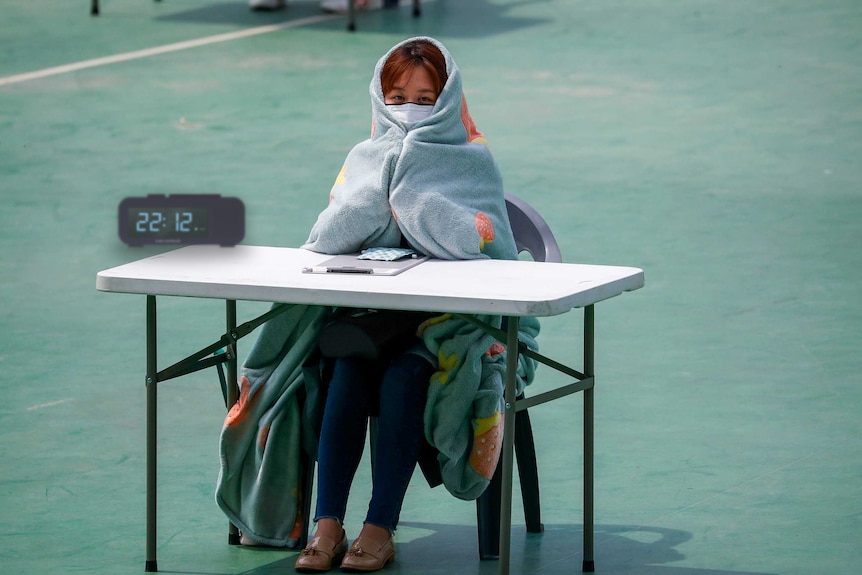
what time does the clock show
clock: 22:12
